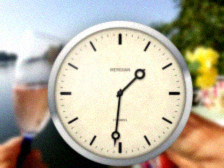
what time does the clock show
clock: 1:31
